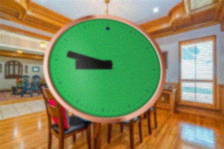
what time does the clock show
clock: 8:47
